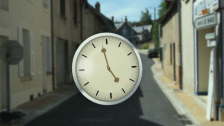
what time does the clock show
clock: 4:58
